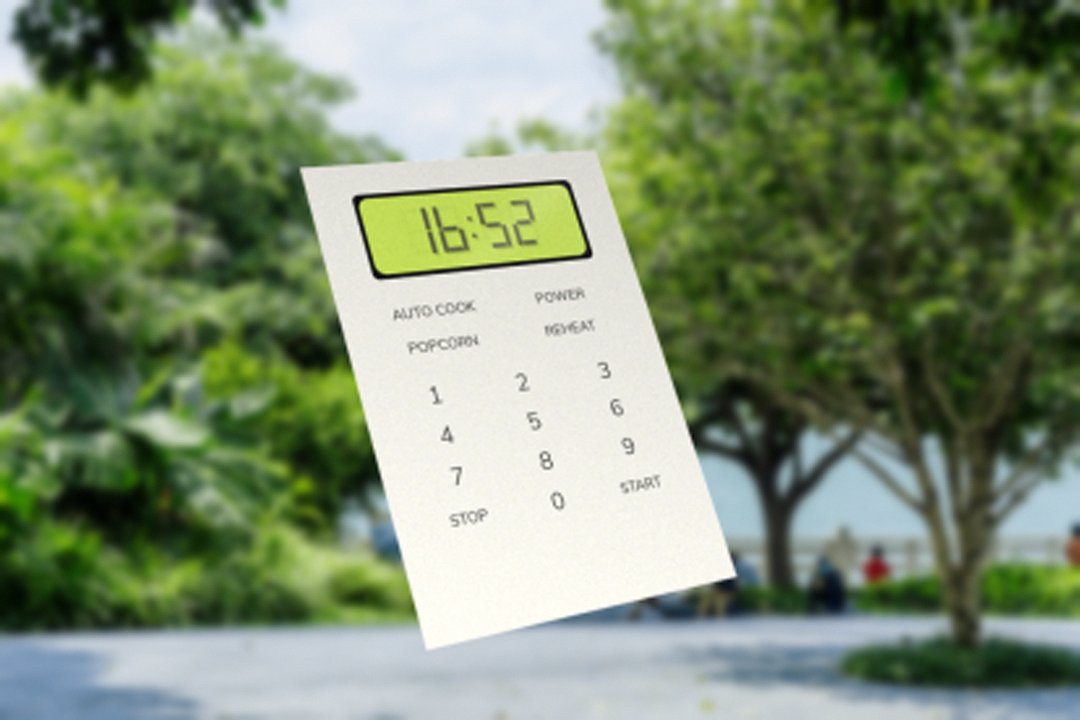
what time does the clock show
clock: 16:52
